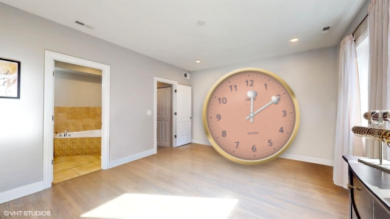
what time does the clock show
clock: 12:10
